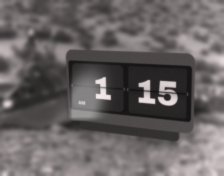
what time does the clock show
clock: 1:15
